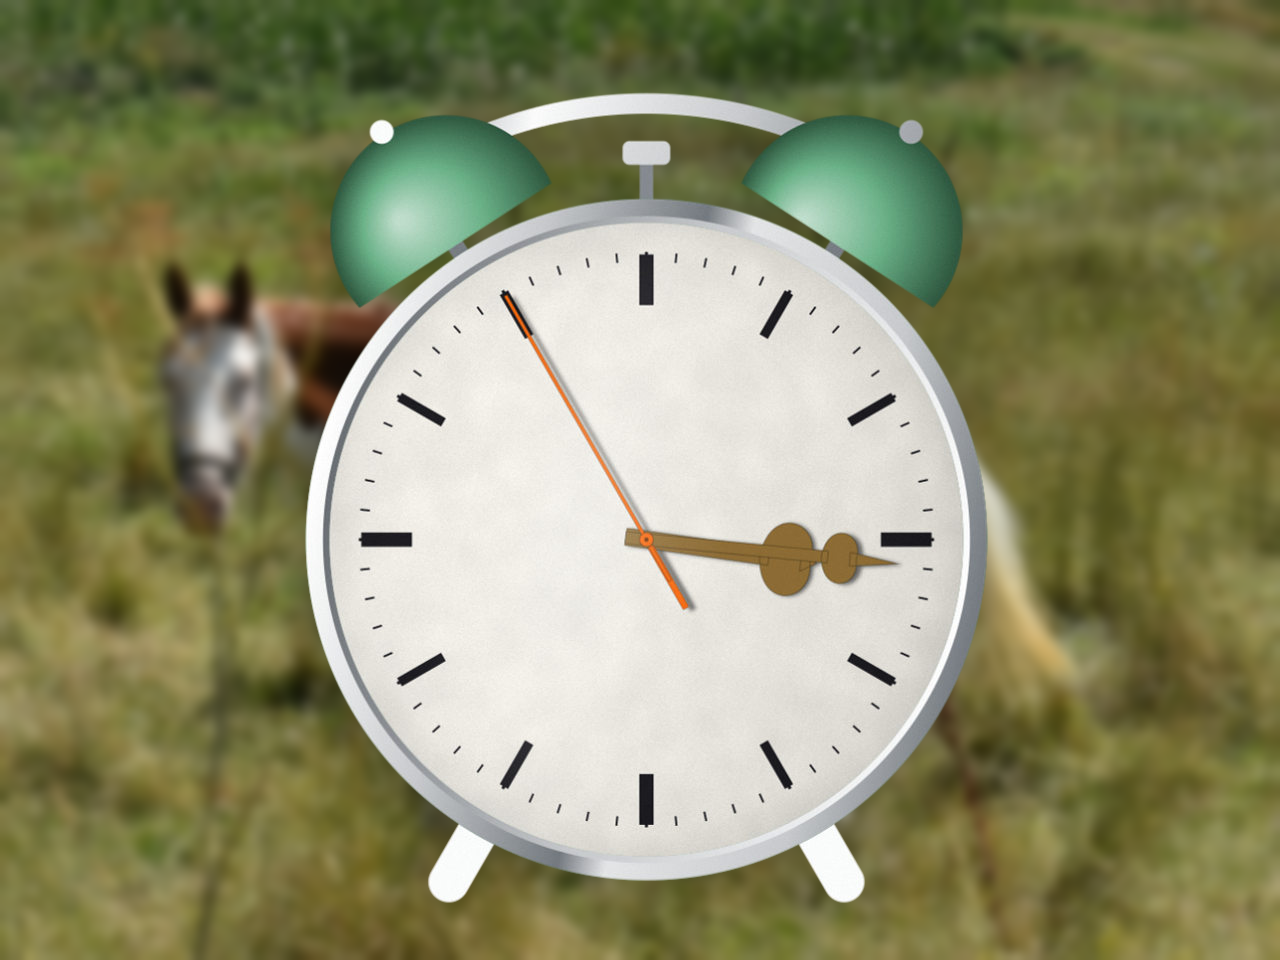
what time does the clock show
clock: 3:15:55
